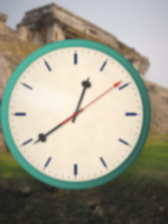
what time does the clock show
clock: 12:39:09
